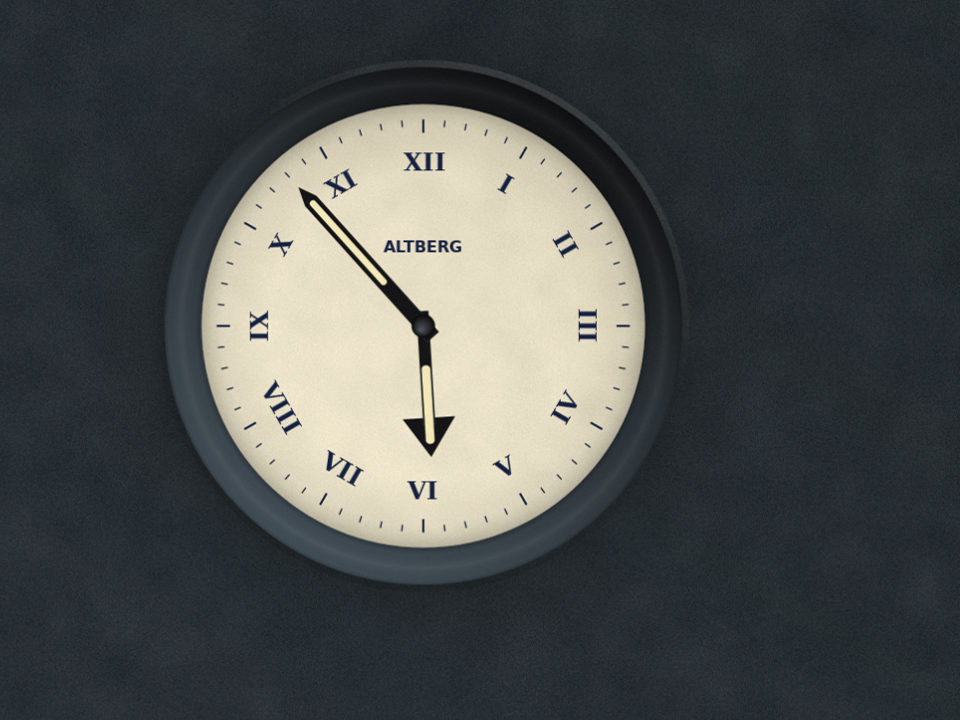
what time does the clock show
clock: 5:53
